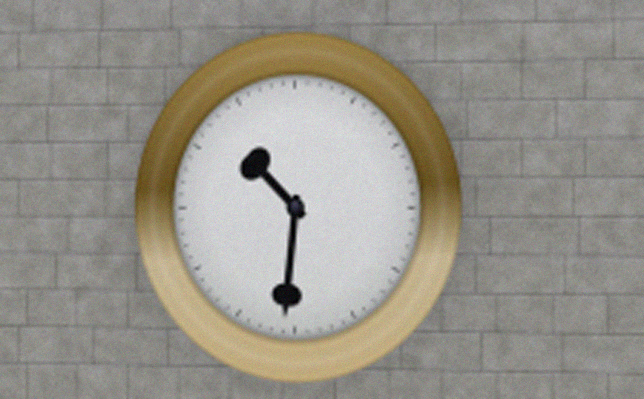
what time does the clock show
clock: 10:31
